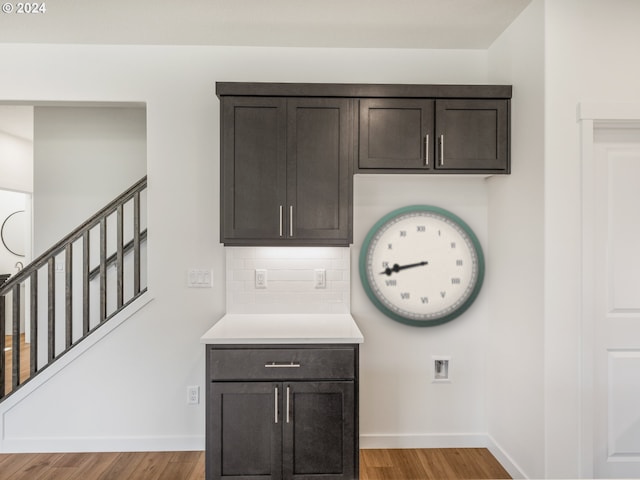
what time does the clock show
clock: 8:43
